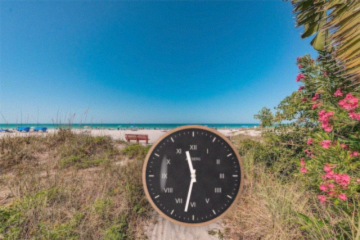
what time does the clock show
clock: 11:32
